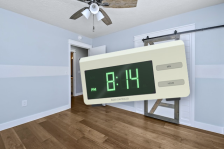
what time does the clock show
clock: 8:14
